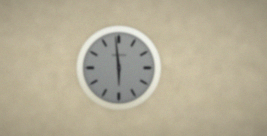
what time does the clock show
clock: 5:59
